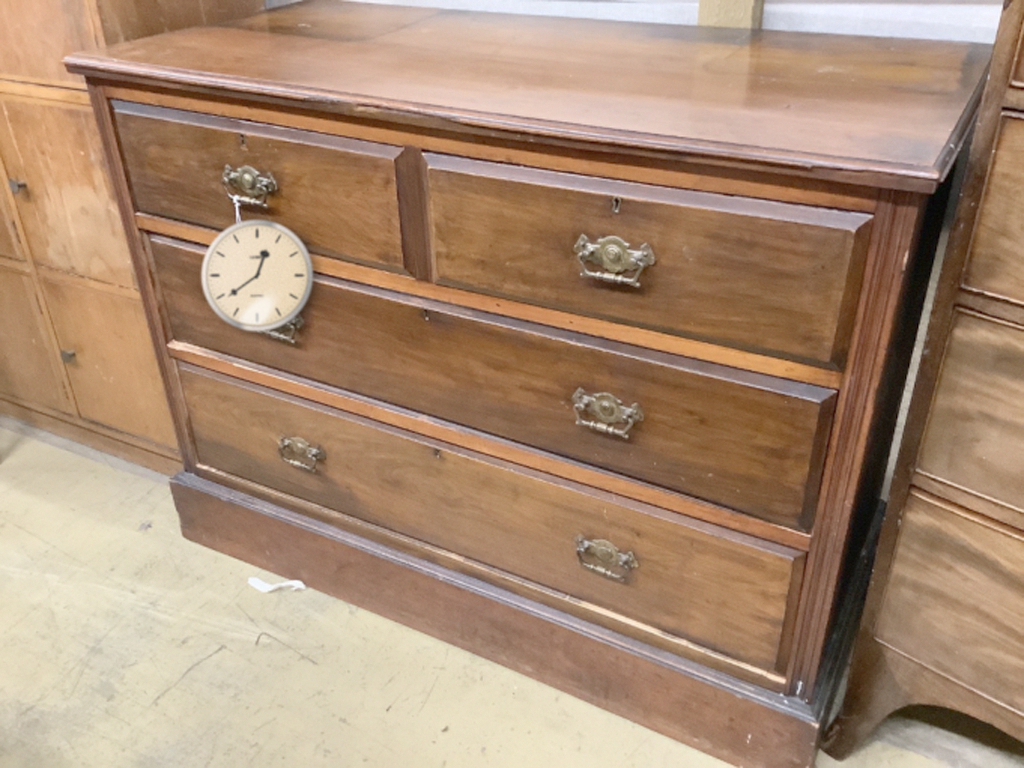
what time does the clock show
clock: 12:39
